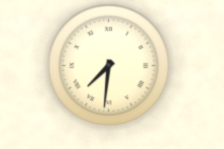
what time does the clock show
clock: 7:31
